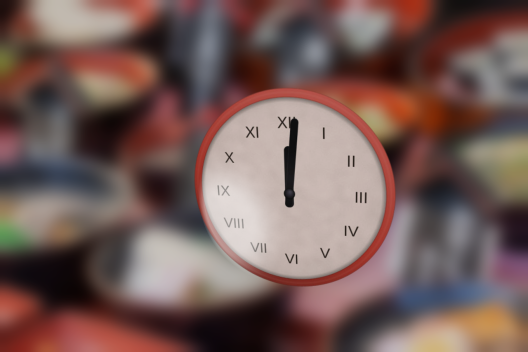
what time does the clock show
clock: 12:01
